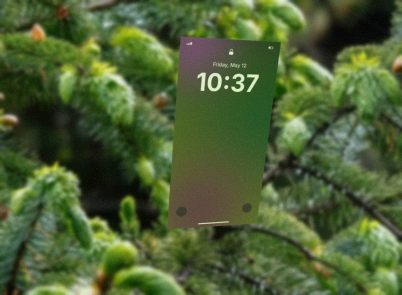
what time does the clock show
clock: 10:37
